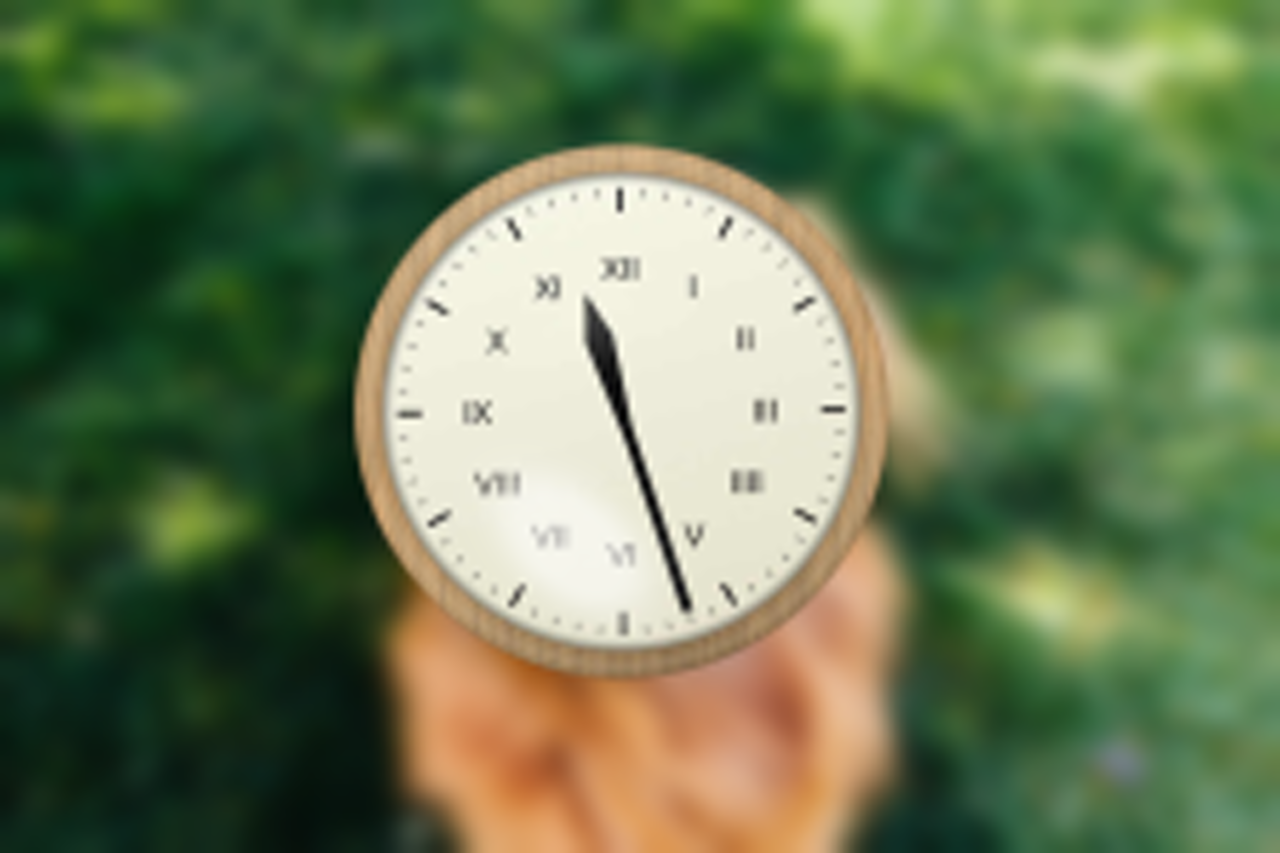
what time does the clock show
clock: 11:27
